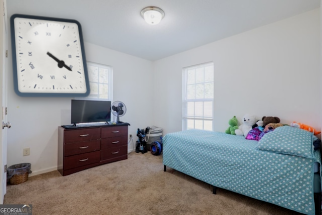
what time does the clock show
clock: 4:21
